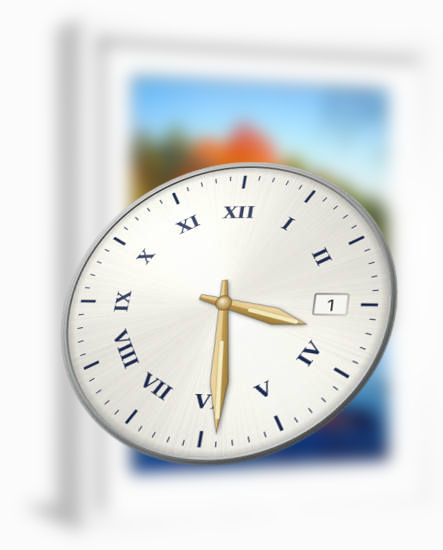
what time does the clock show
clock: 3:29
